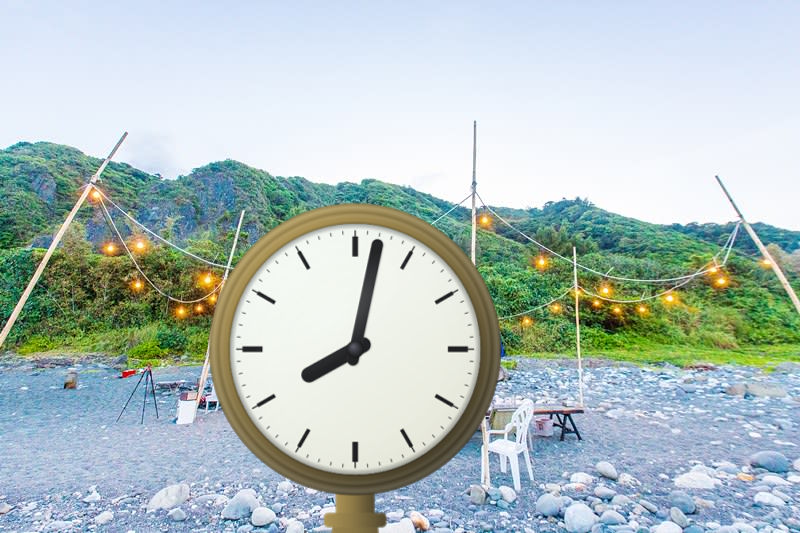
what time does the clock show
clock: 8:02
